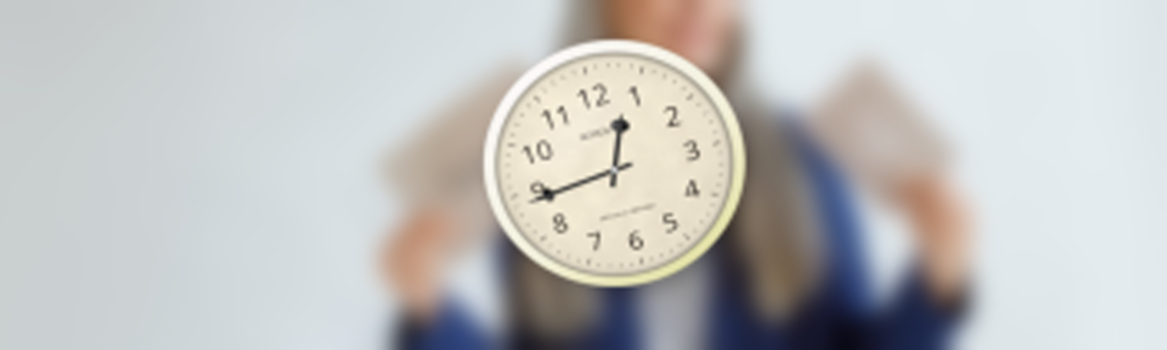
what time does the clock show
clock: 12:44
